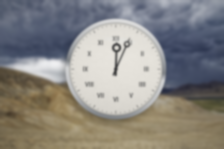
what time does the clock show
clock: 12:04
